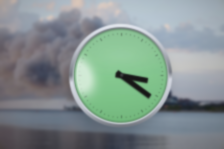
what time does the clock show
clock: 3:21
